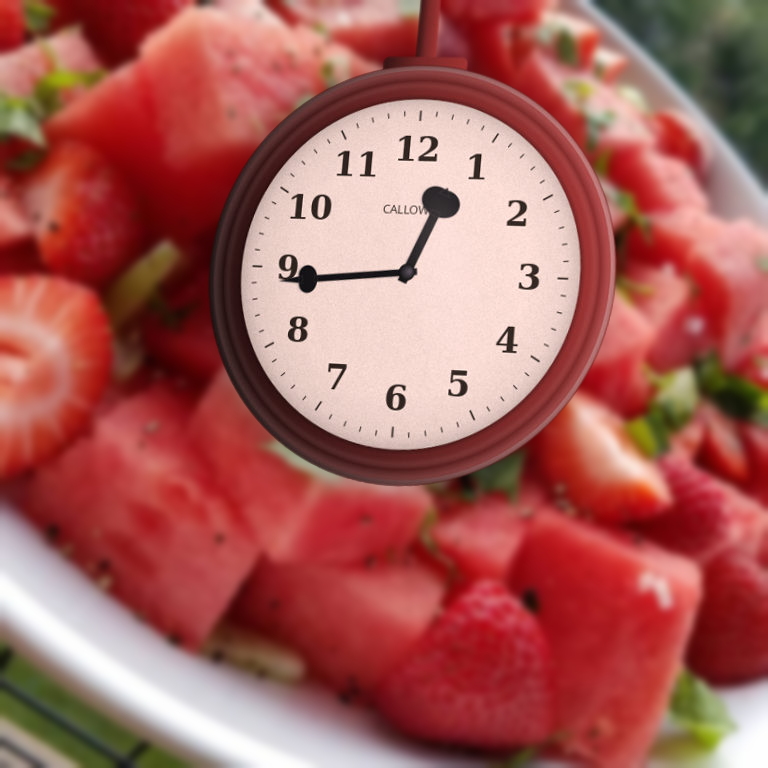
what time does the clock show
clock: 12:44
